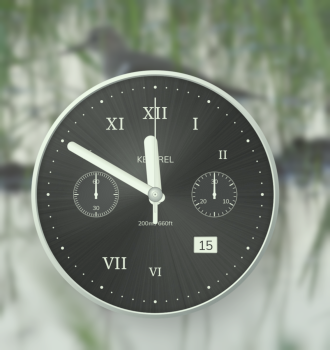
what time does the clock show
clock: 11:50
